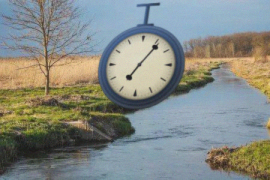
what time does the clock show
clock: 7:06
